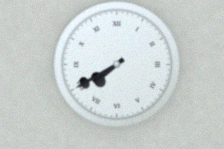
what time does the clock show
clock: 7:40
